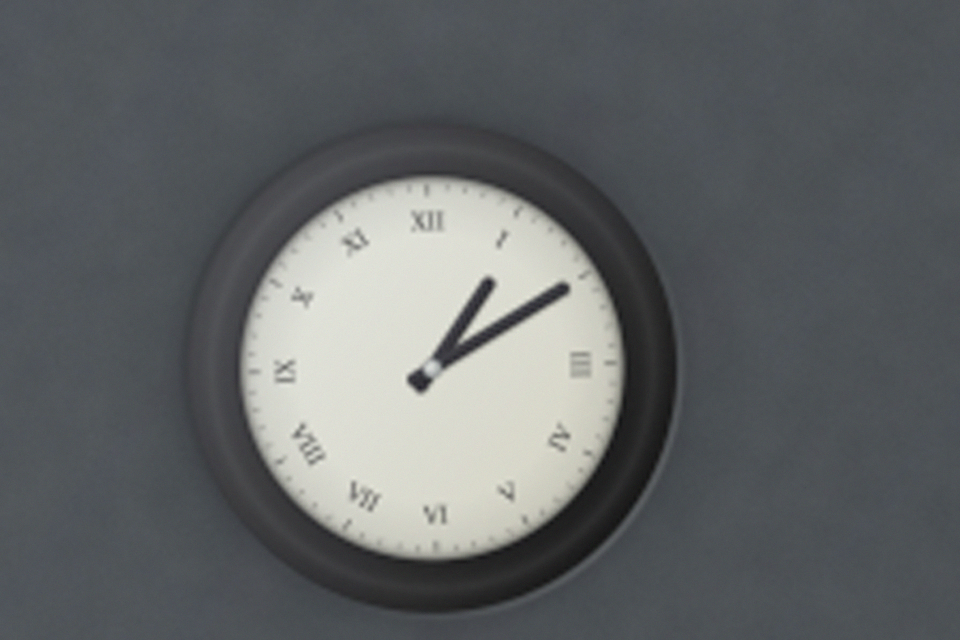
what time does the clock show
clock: 1:10
